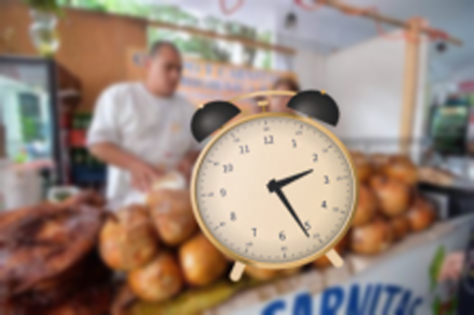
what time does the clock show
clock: 2:26
